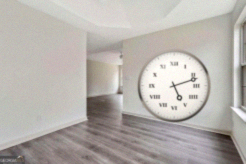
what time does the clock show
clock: 5:12
